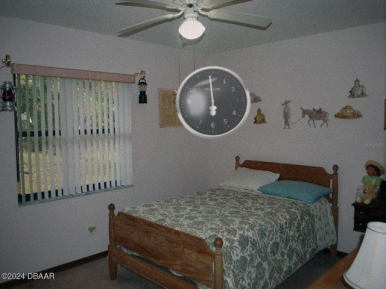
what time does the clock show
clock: 5:59
